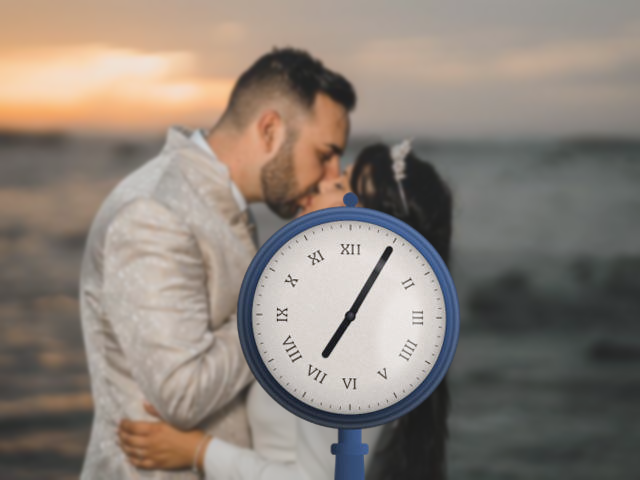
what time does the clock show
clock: 7:05
